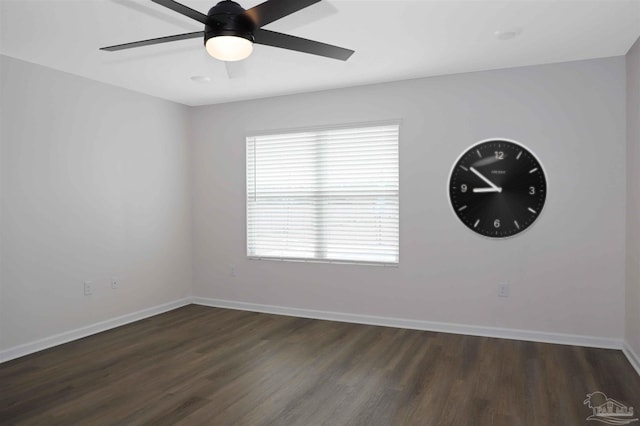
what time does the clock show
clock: 8:51
